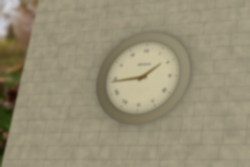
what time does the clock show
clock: 1:44
